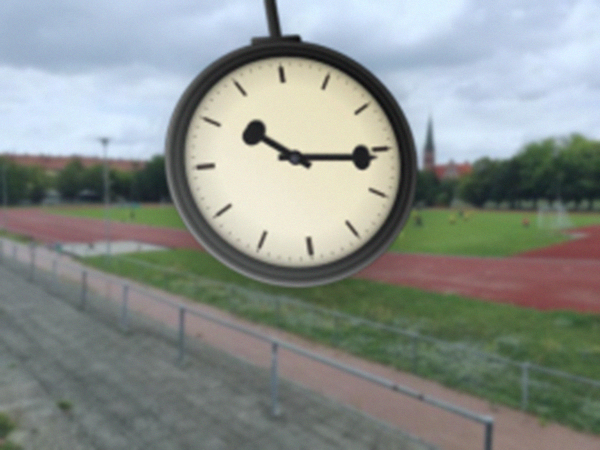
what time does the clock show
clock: 10:16
